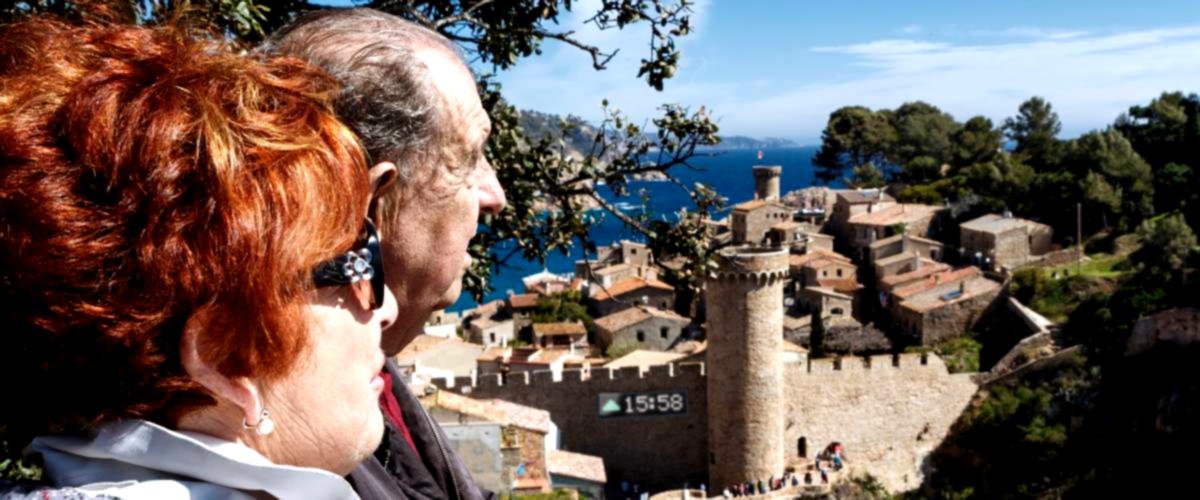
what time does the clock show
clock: 15:58
